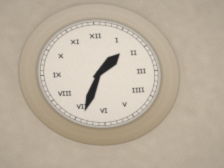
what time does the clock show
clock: 1:34
